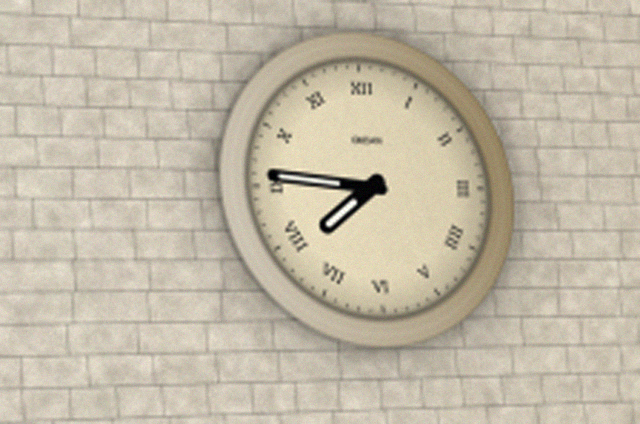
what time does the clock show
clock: 7:46
